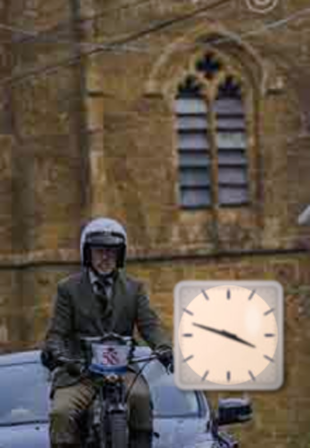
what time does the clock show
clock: 3:48
